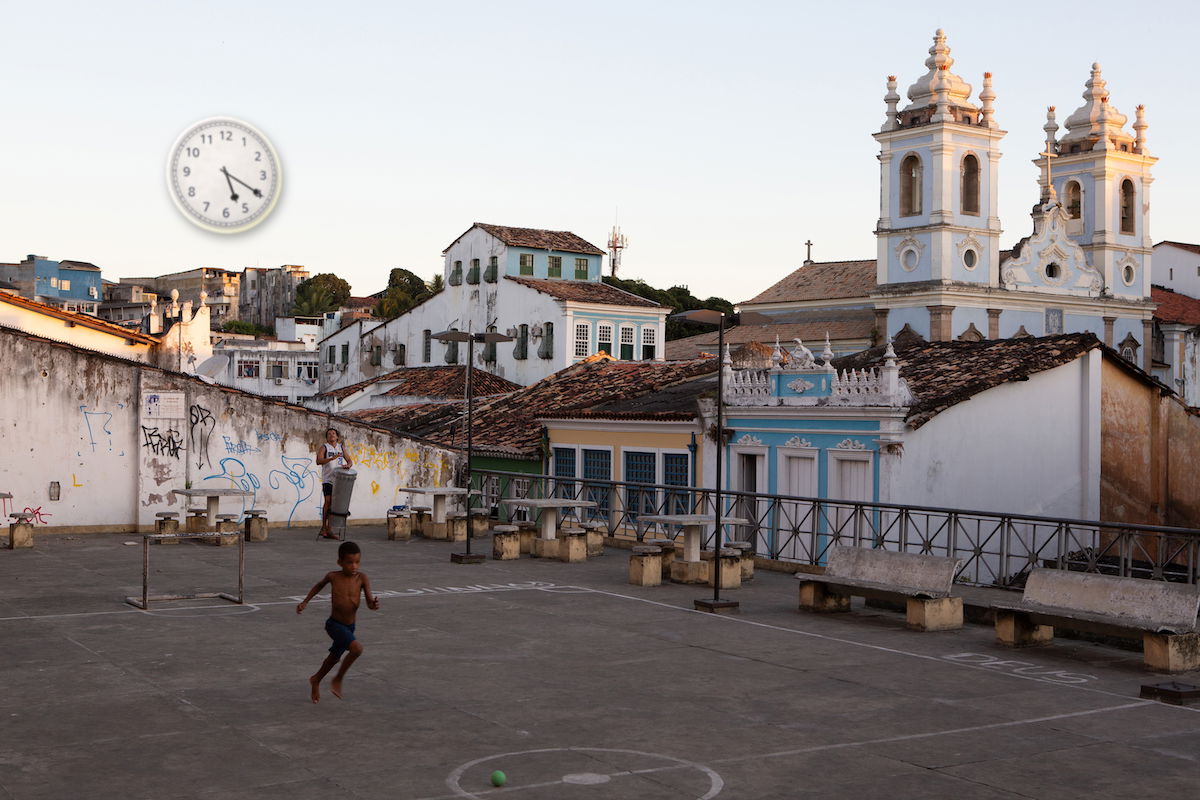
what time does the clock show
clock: 5:20
